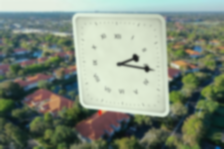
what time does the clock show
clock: 2:16
